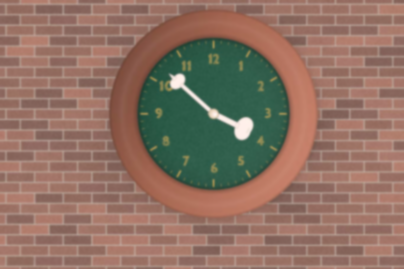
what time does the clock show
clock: 3:52
